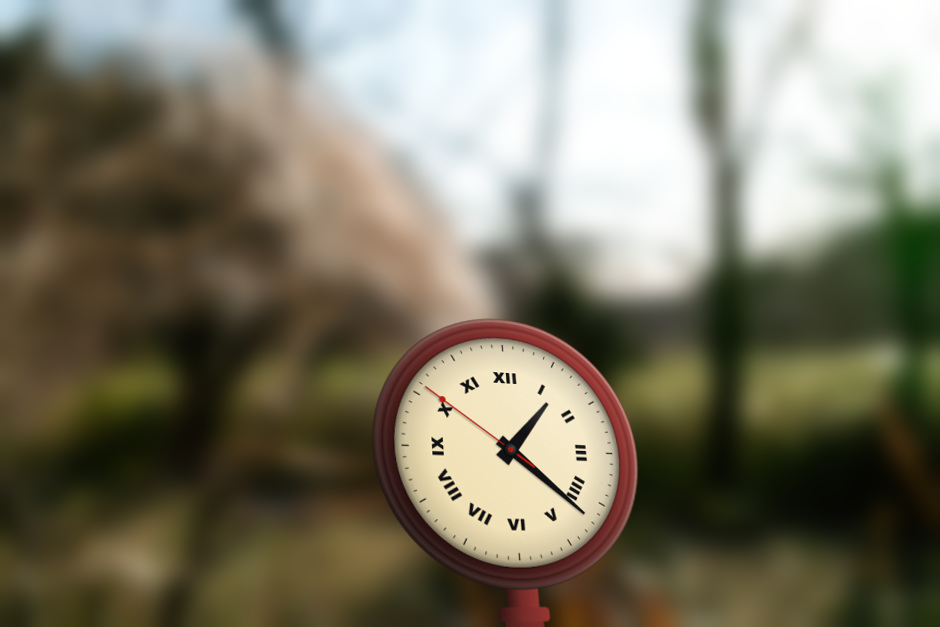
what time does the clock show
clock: 1:21:51
